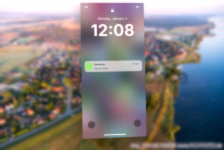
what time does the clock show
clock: 12:08
